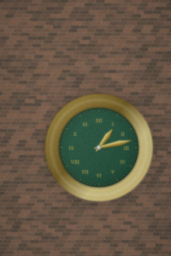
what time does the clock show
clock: 1:13
